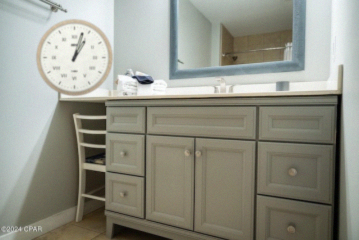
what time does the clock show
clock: 1:03
